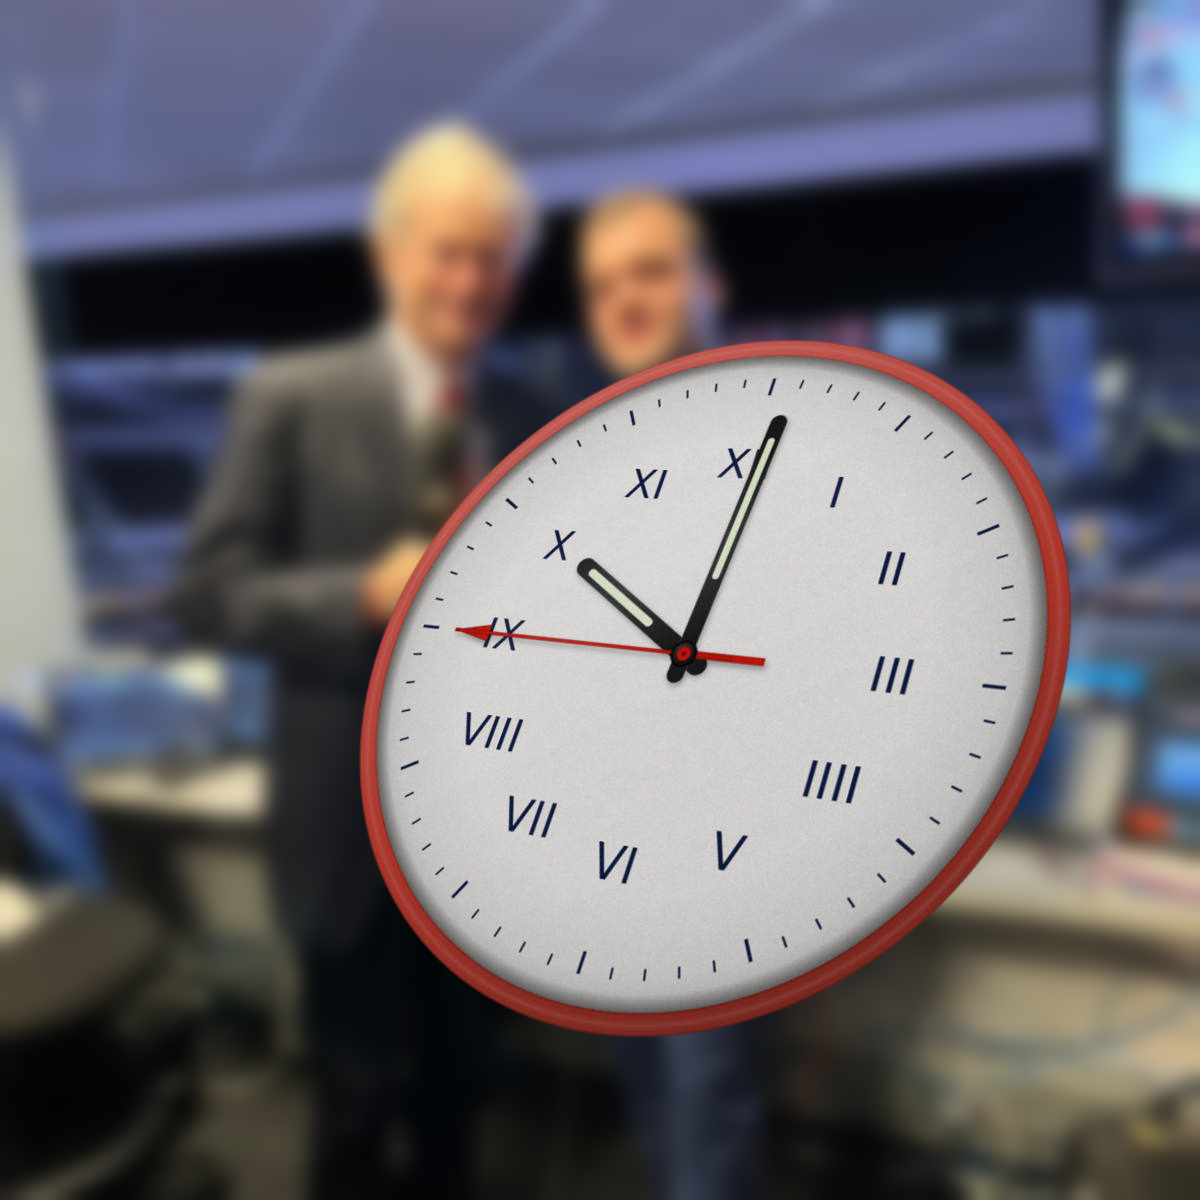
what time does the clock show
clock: 10:00:45
